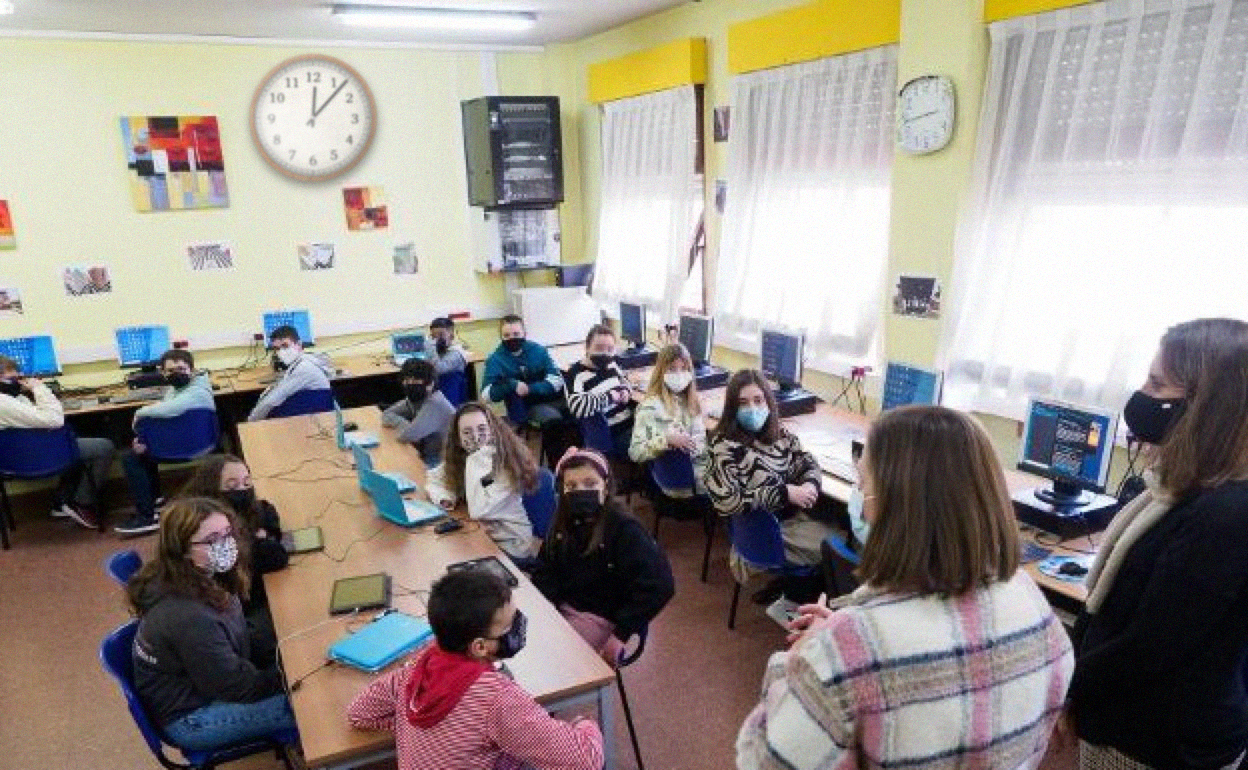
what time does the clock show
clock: 12:07
